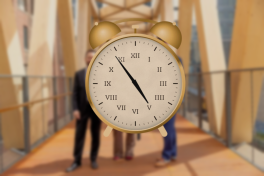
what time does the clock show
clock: 4:54
